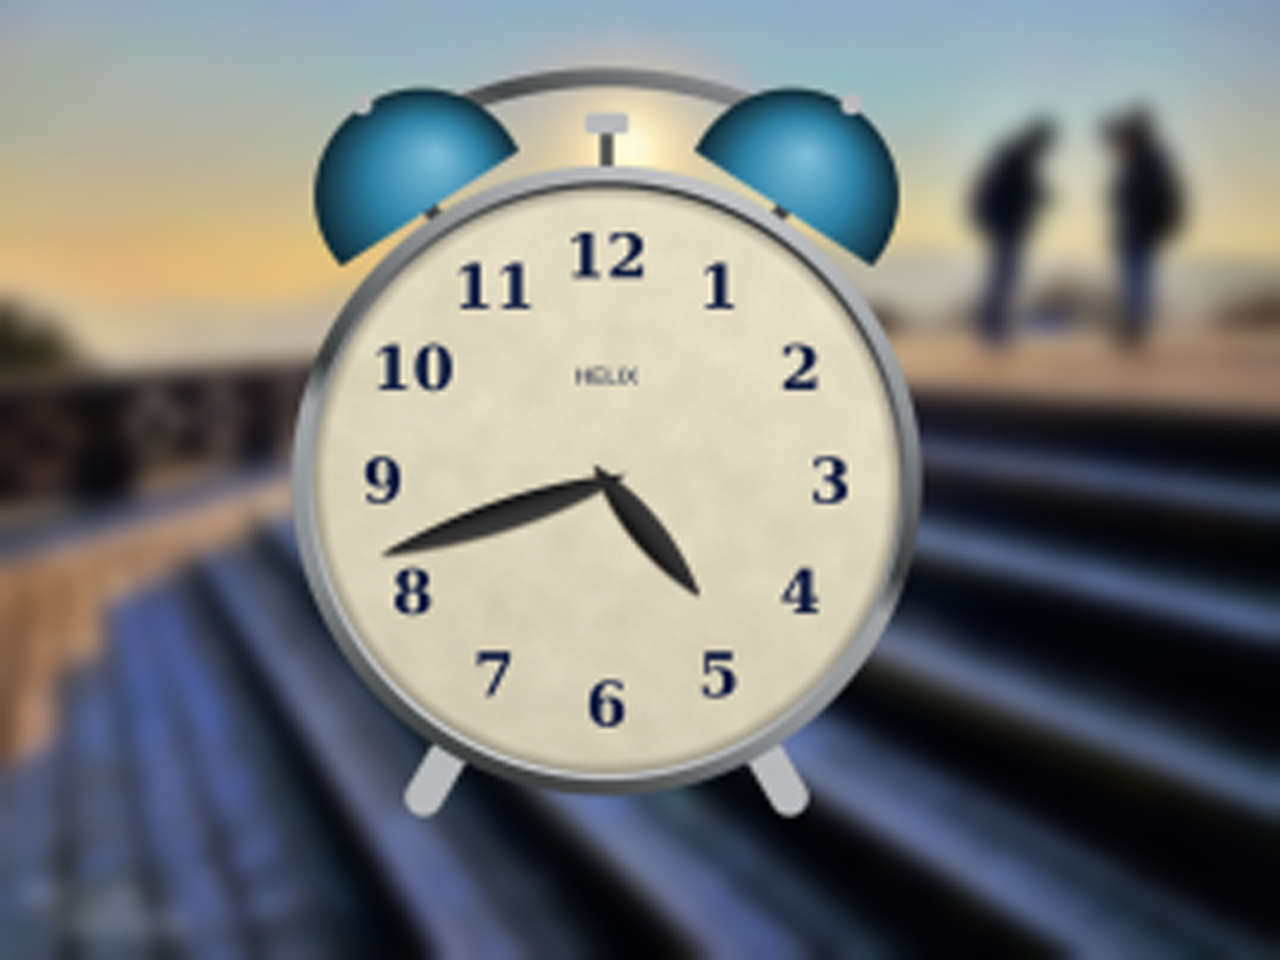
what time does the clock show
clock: 4:42
